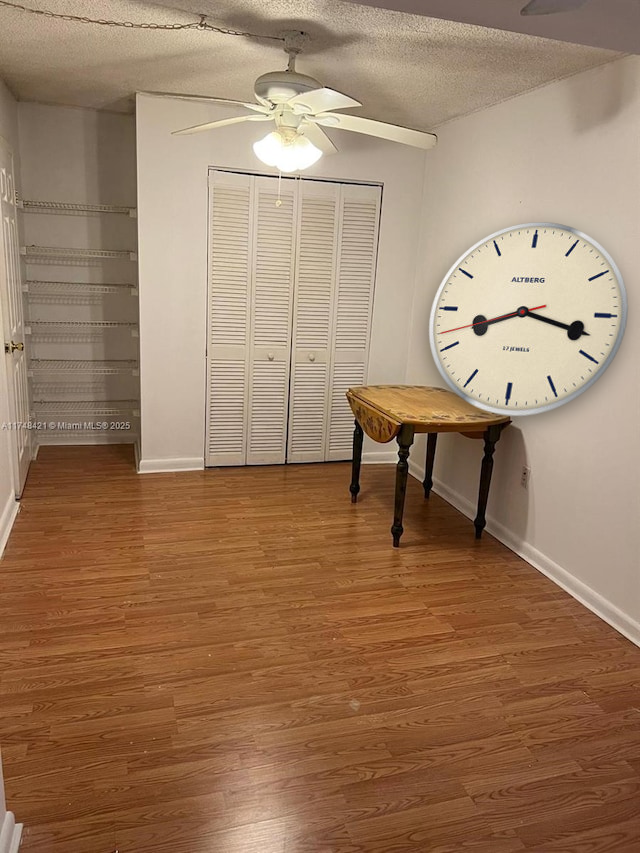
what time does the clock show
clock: 8:17:42
